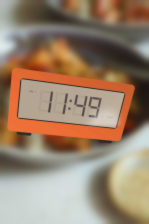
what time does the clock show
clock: 11:49
